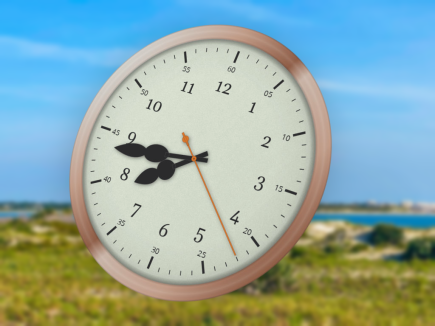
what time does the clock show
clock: 7:43:22
